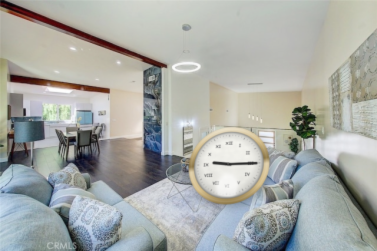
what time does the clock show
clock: 9:15
